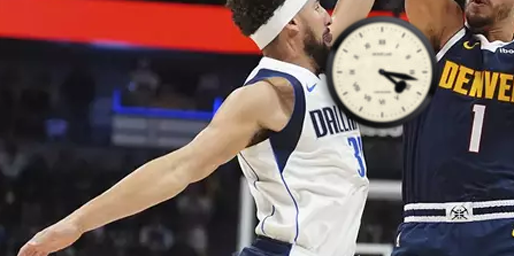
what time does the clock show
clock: 4:17
